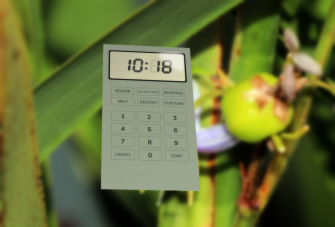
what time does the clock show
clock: 10:18
